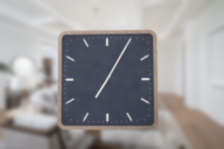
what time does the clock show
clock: 7:05
